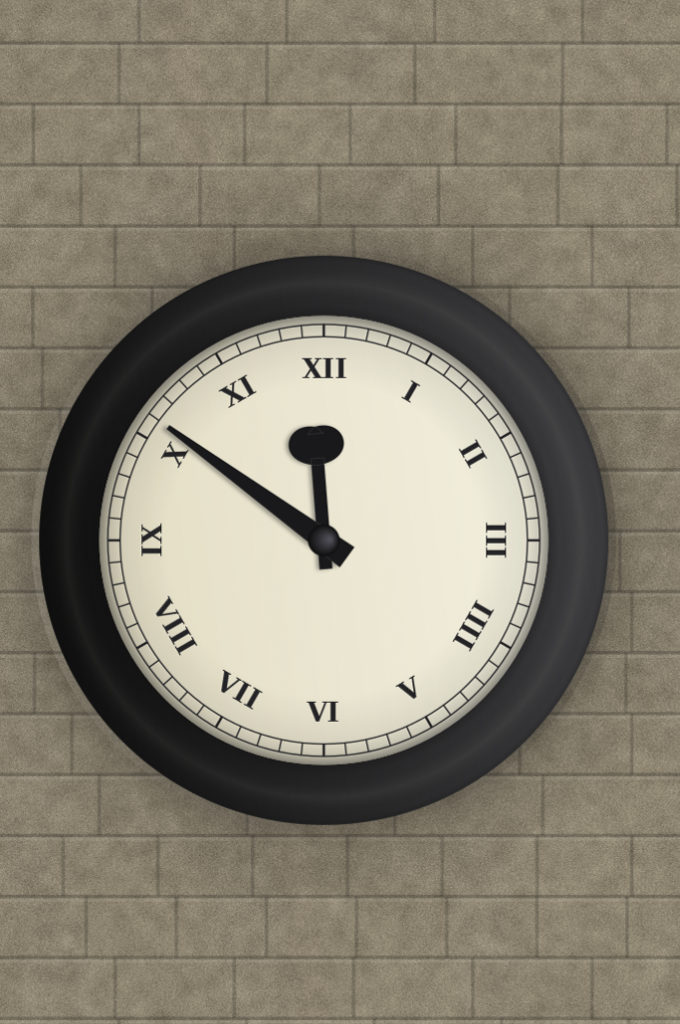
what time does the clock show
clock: 11:51
